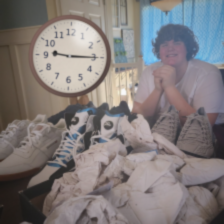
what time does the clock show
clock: 9:15
